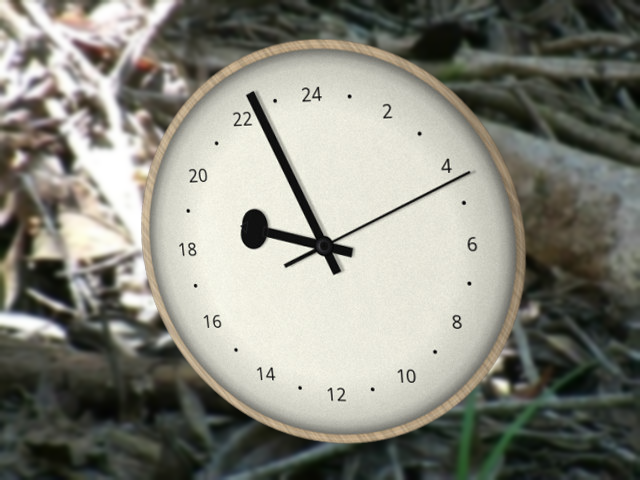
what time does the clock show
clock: 18:56:11
